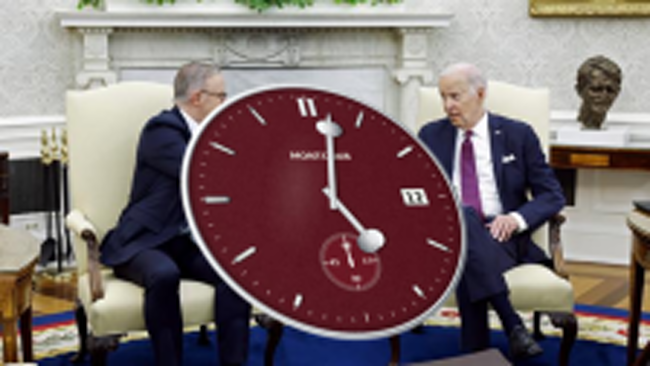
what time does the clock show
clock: 5:02
